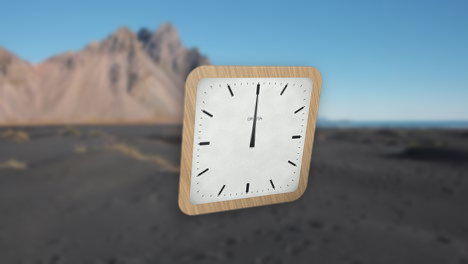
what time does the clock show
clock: 12:00
